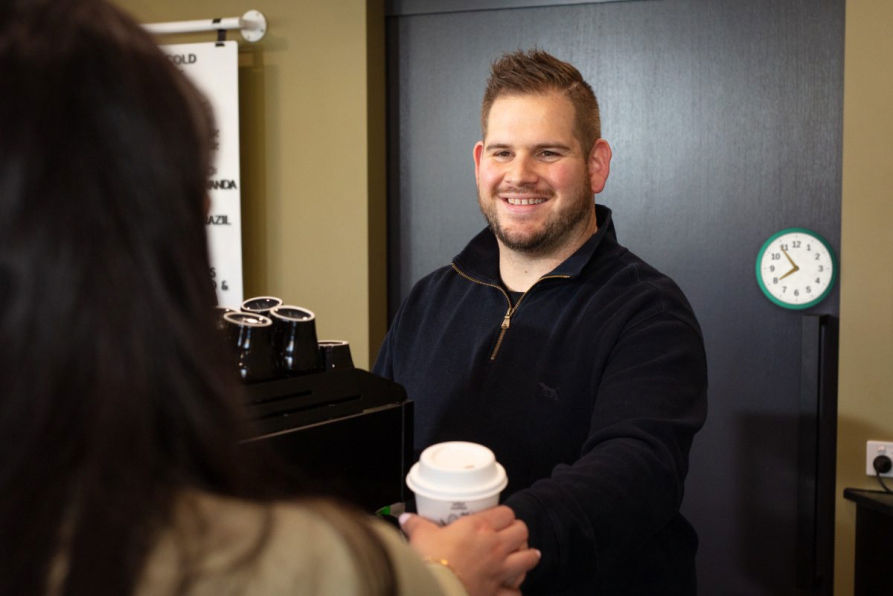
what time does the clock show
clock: 7:54
